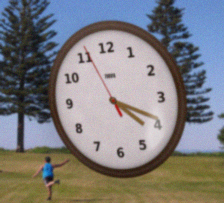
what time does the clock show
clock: 4:18:56
